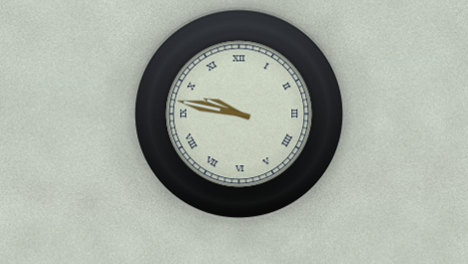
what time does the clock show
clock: 9:47
